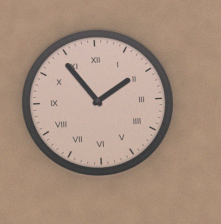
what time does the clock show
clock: 1:54
